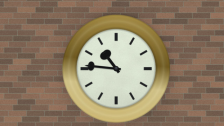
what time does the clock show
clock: 10:46
